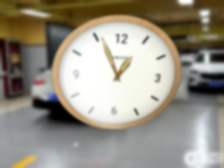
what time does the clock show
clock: 12:56
